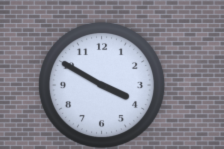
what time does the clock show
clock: 3:50
